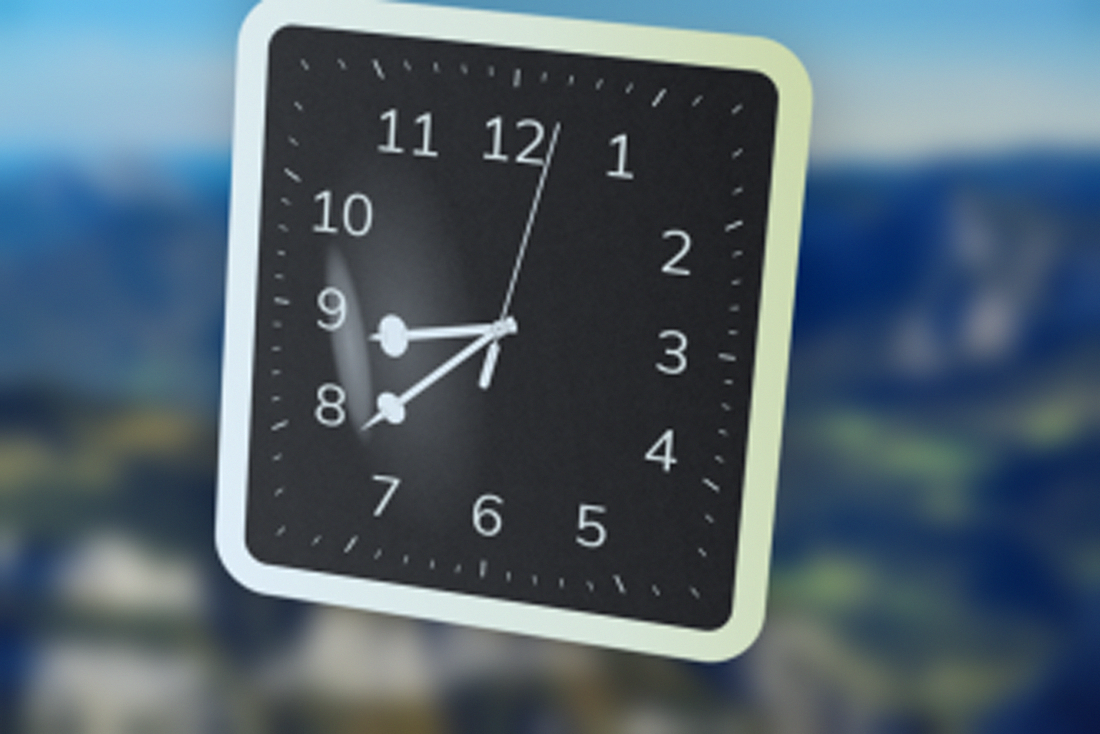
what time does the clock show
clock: 8:38:02
